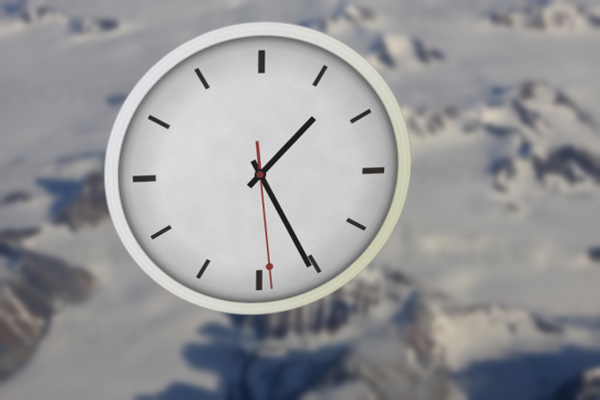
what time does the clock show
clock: 1:25:29
